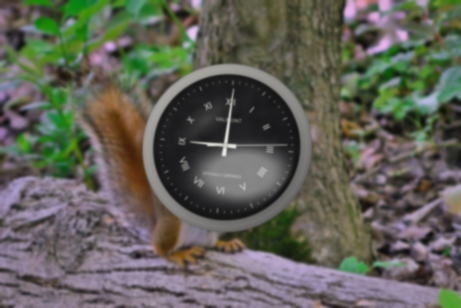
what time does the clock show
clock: 9:00:14
